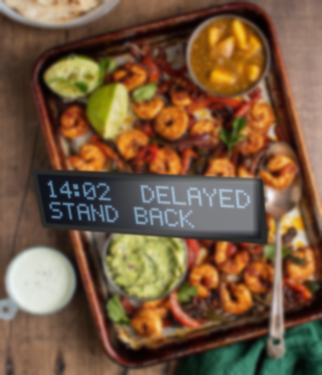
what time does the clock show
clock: 14:02
